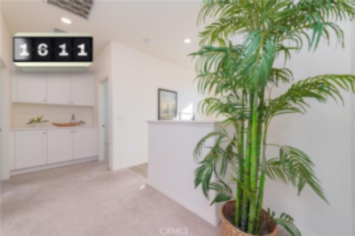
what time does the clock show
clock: 16:11
